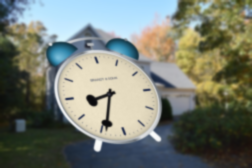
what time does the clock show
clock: 8:34
